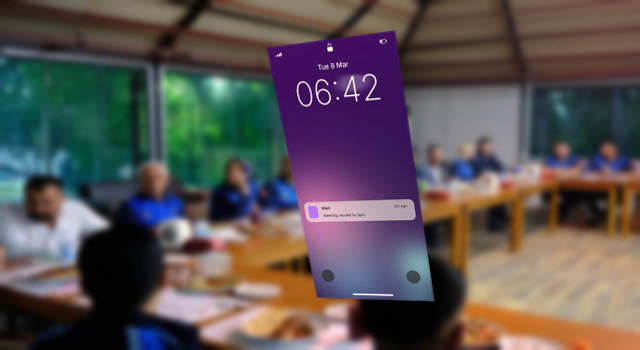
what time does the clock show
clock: 6:42
